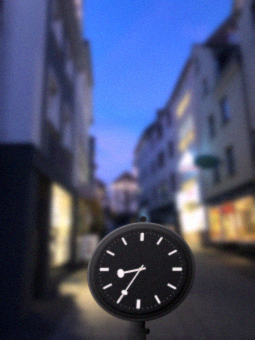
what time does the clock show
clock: 8:35
